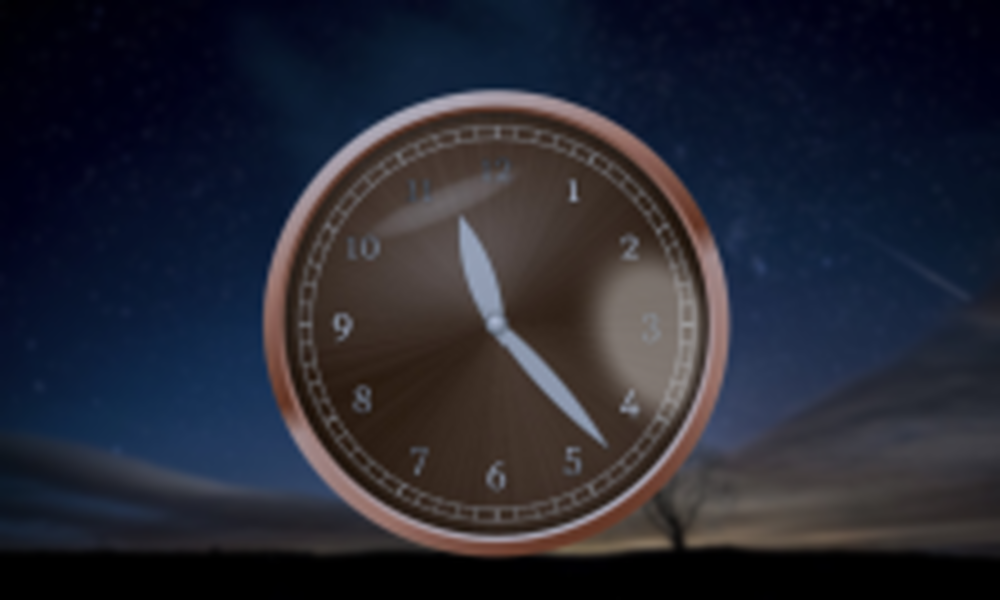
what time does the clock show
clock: 11:23
